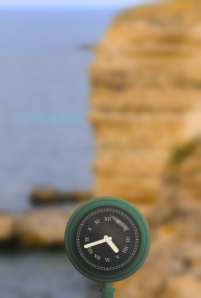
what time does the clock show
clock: 4:42
